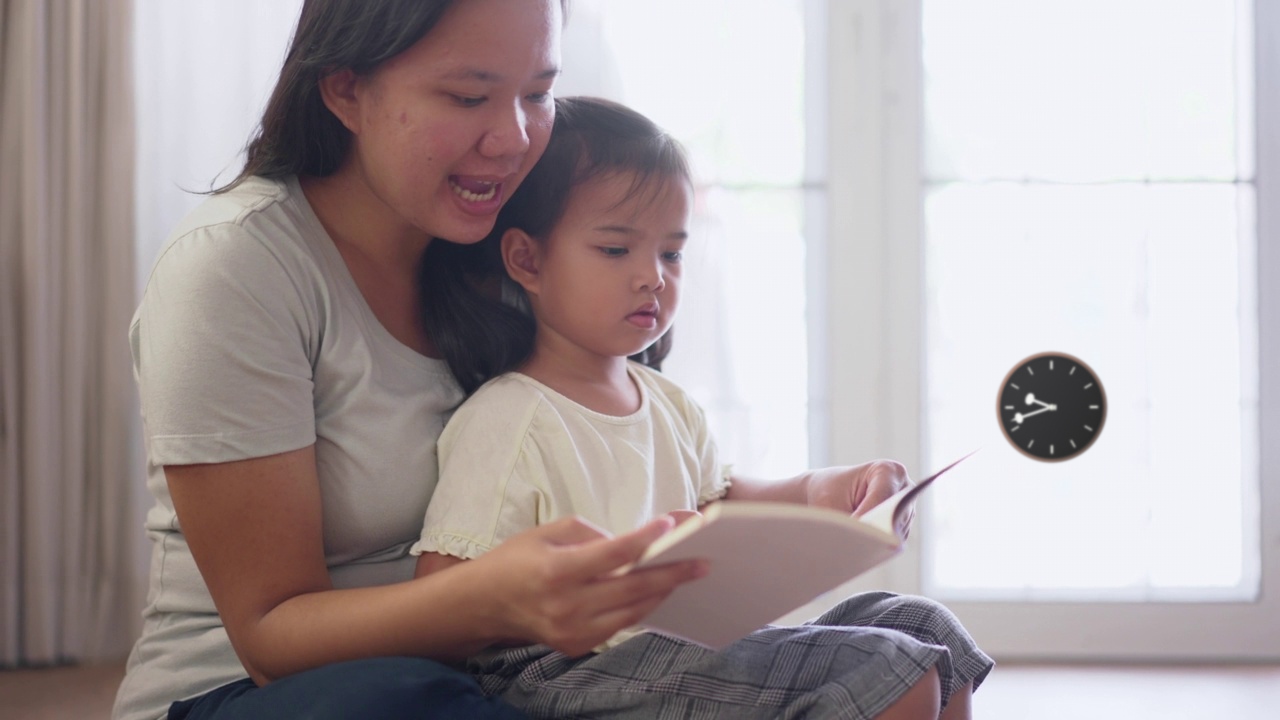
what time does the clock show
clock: 9:42
